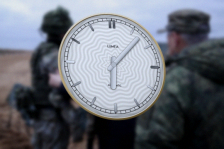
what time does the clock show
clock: 6:07
